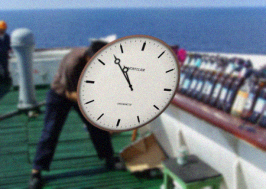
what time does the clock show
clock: 10:53
